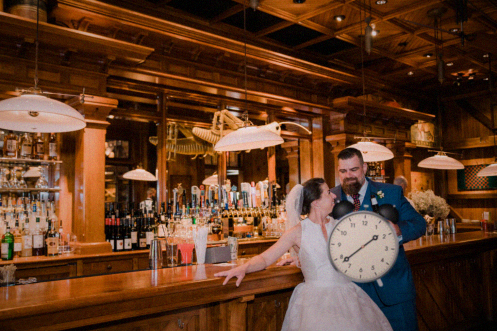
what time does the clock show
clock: 1:38
